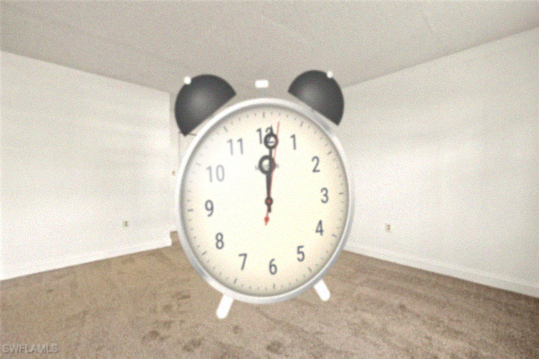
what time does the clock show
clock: 12:01:02
